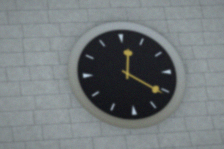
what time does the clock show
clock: 12:21
